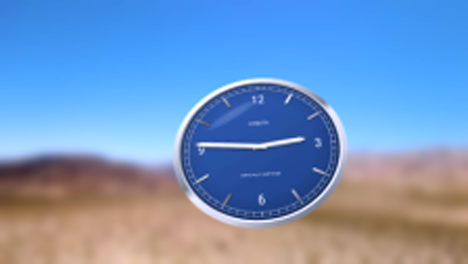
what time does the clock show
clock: 2:46
